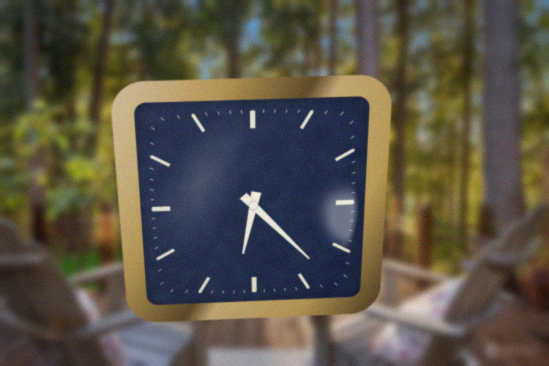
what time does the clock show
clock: 6:23
